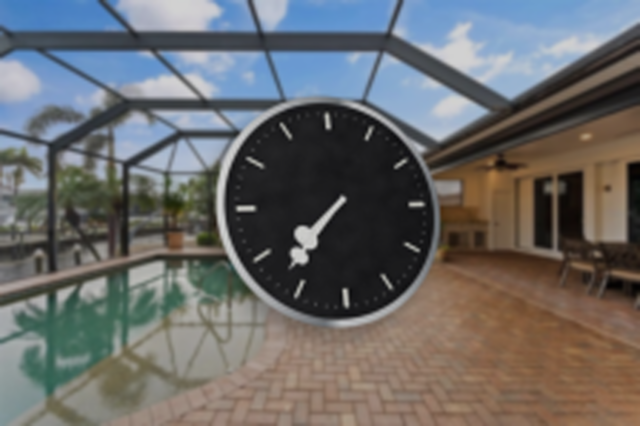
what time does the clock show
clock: 7:37
